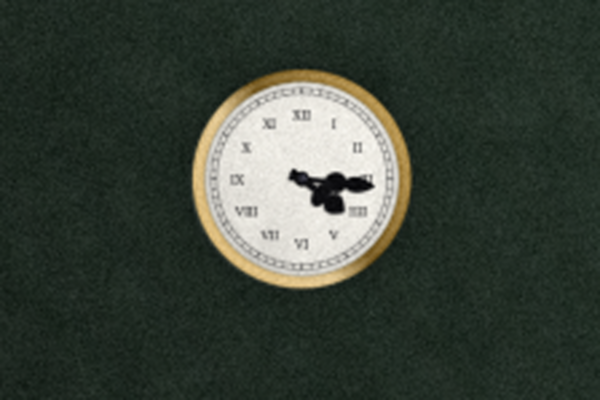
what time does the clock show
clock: 4:16
